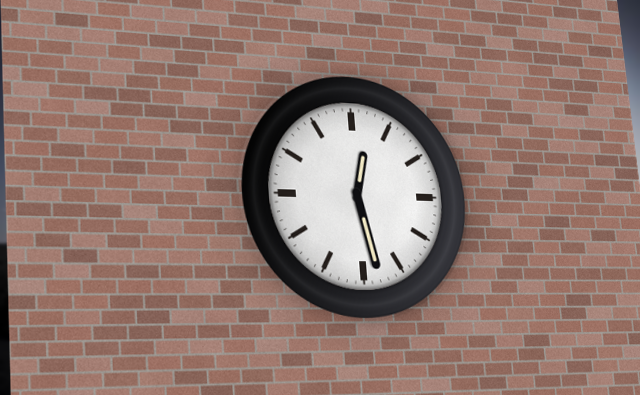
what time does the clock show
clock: 12:28
